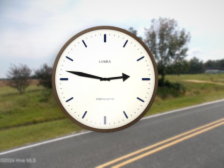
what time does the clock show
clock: 2:47
